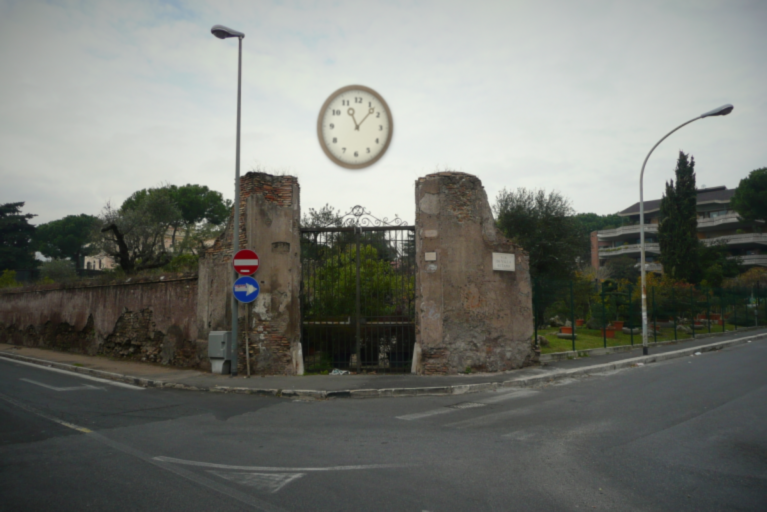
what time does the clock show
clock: 11:07
